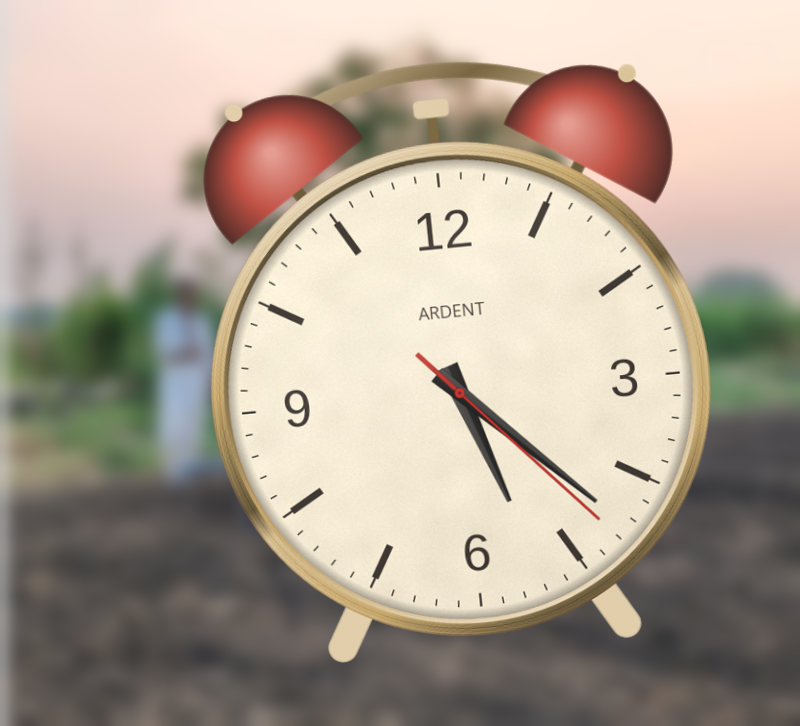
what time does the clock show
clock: 5:22:23
